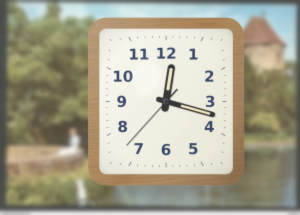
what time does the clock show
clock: 12:17:37
